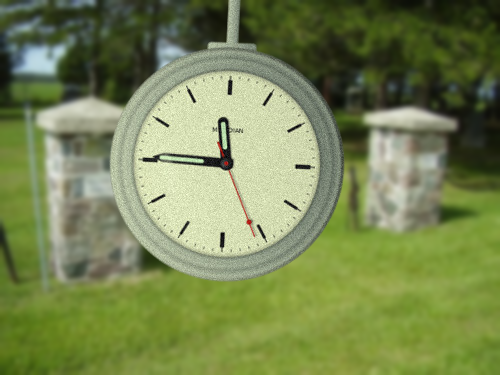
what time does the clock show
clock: 11:45:26
